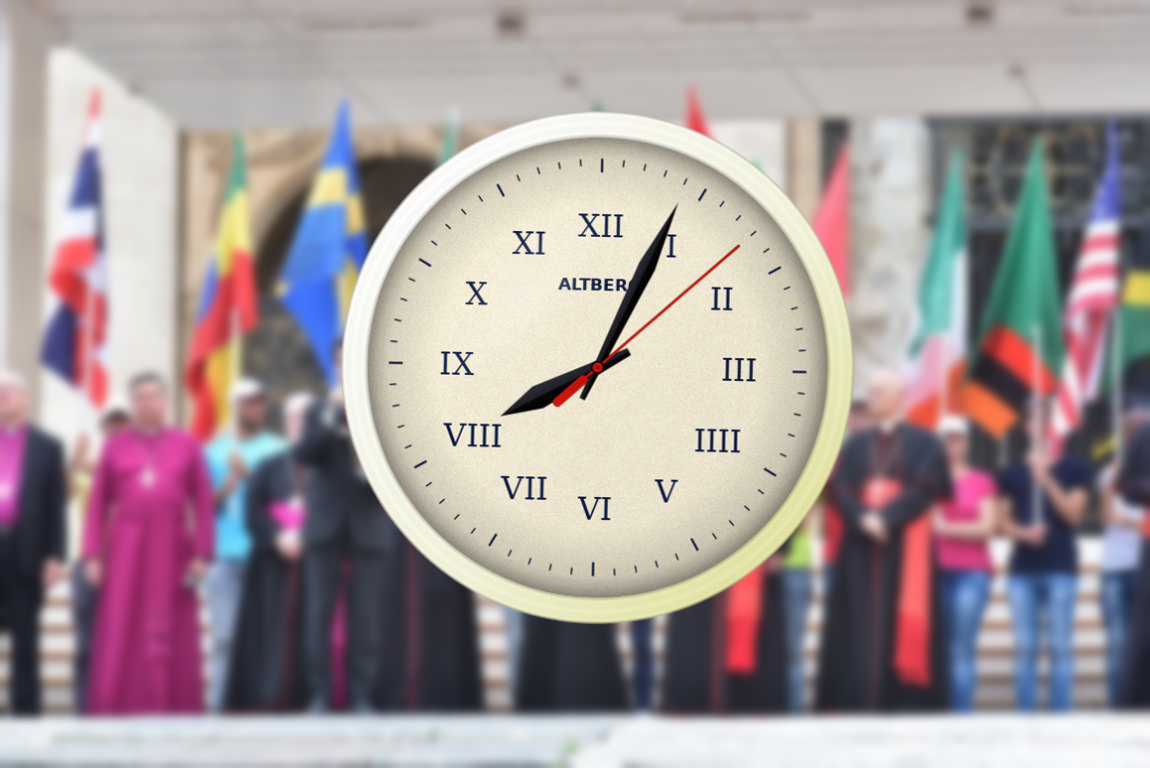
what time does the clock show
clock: 8:04:08
